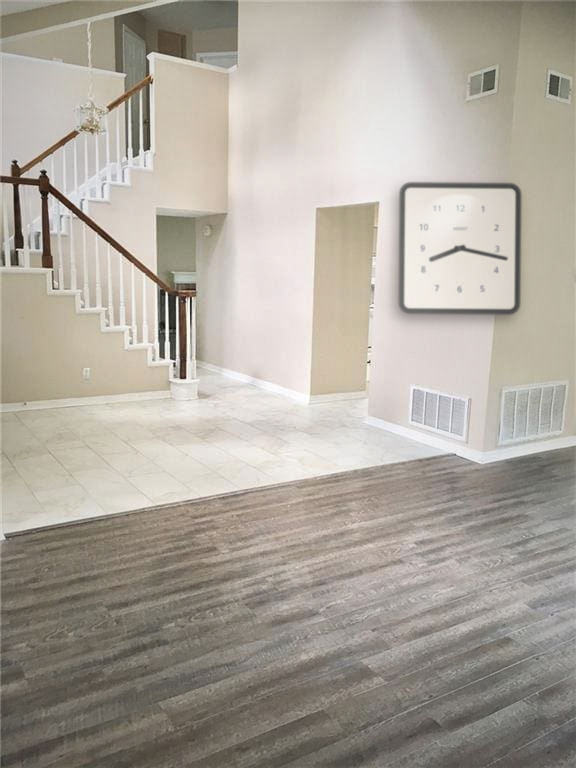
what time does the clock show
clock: 8:17
